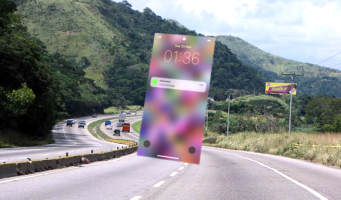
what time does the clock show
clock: 1:36
